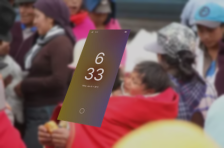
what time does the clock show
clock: 6:33
